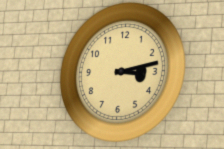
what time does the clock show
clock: 3:13
